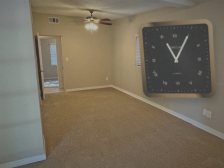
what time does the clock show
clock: 11:05
